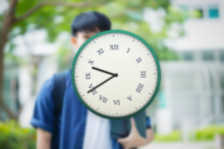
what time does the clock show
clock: 9:40
